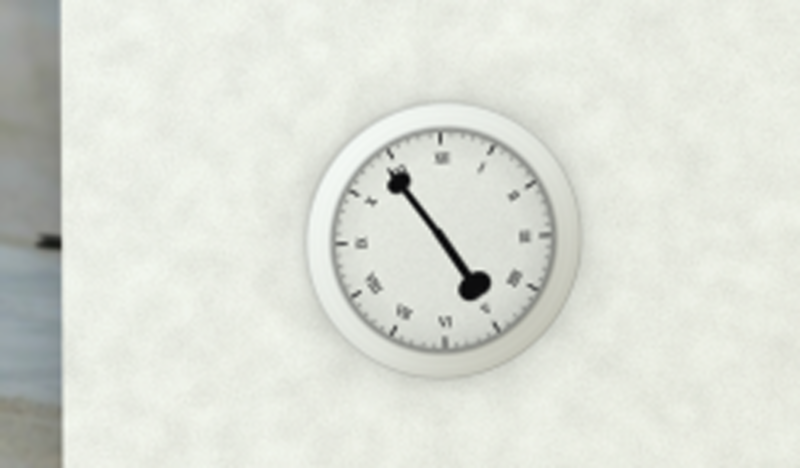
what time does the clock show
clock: 4:54
